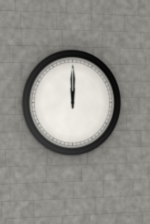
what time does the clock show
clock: 12:00
